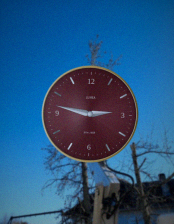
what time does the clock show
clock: 2:47
